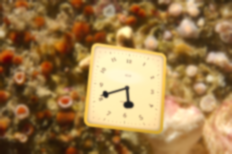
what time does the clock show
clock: 5:41
